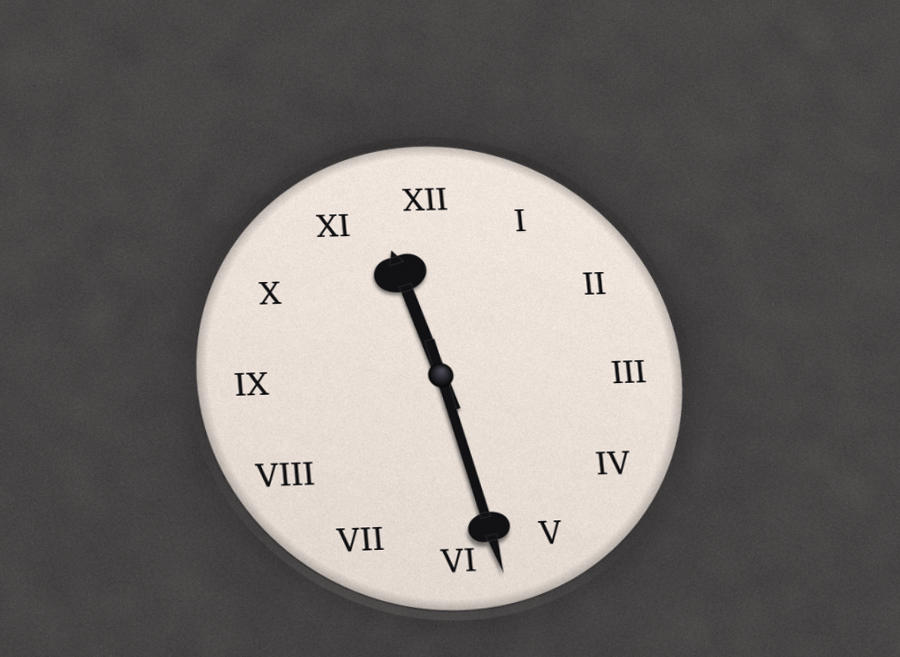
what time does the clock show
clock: 11:28
